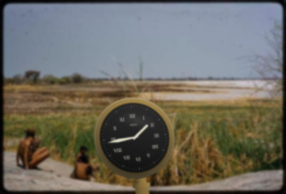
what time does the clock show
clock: 1:44
